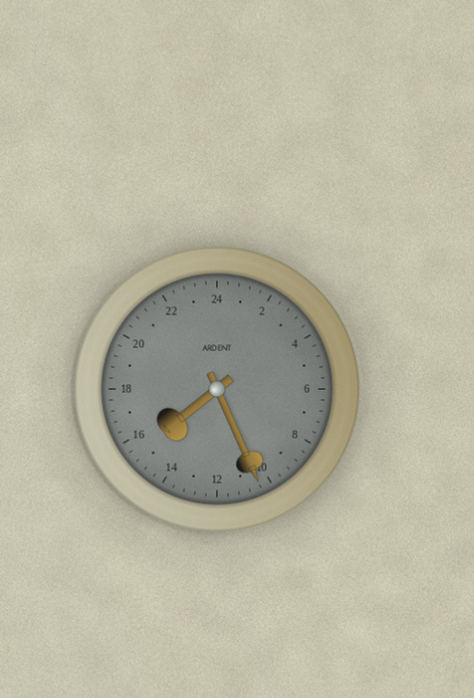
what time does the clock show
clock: 15:26
